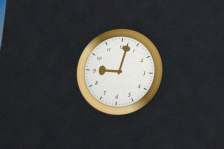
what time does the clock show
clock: 9:02
